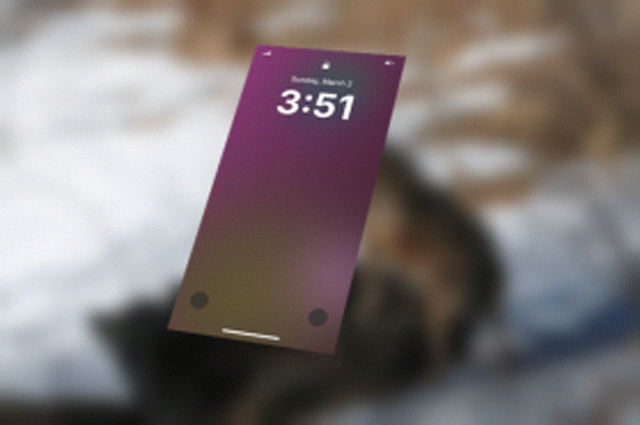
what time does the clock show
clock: 3:51
